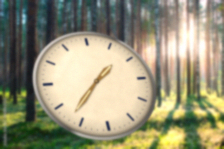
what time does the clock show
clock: 1:37
